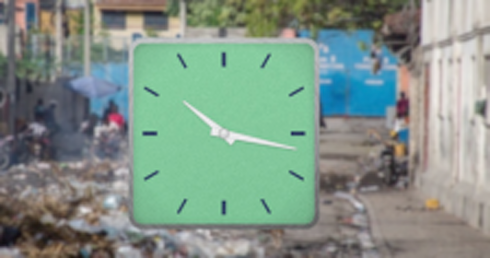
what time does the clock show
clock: 10:17
